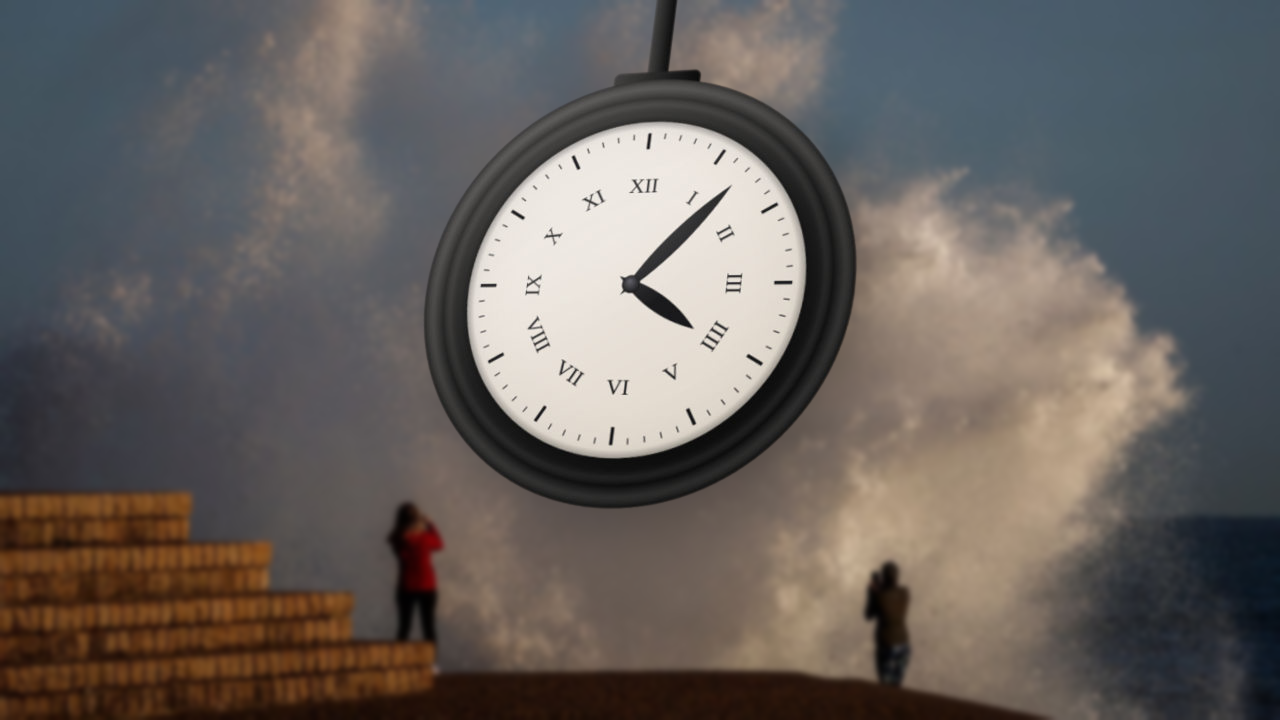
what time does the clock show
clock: 4:07
